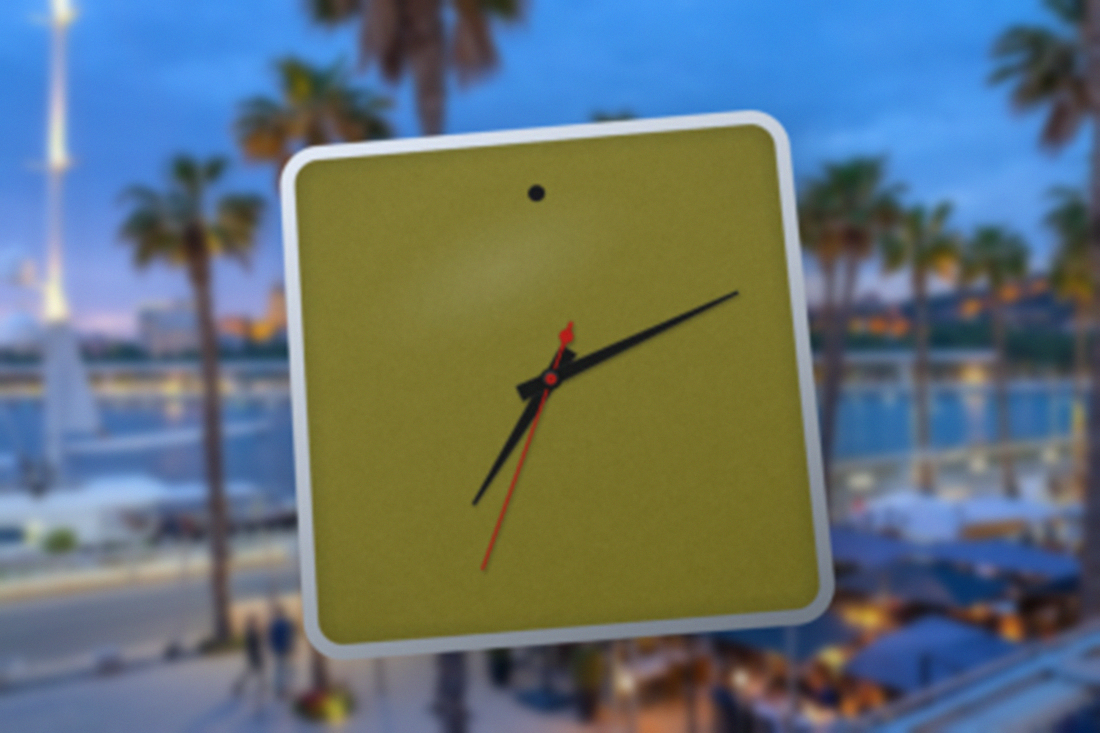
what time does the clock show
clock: 7:11:34
